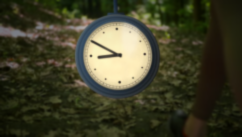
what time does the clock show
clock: 8:50
